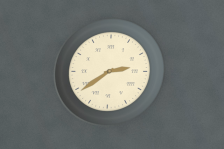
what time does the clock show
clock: 2:39
